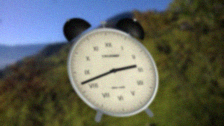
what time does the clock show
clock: 2:42
